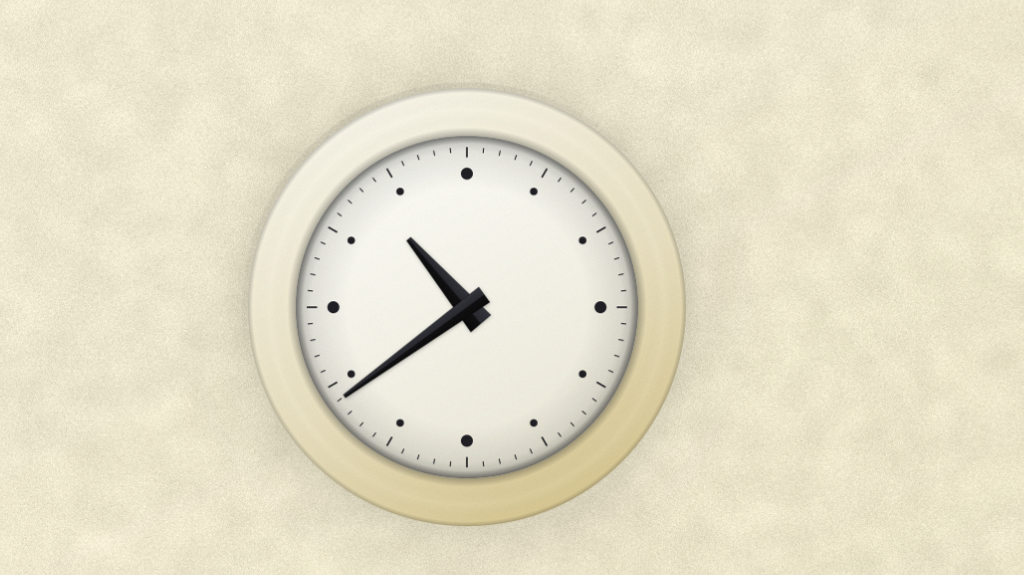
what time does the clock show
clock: 10:39
